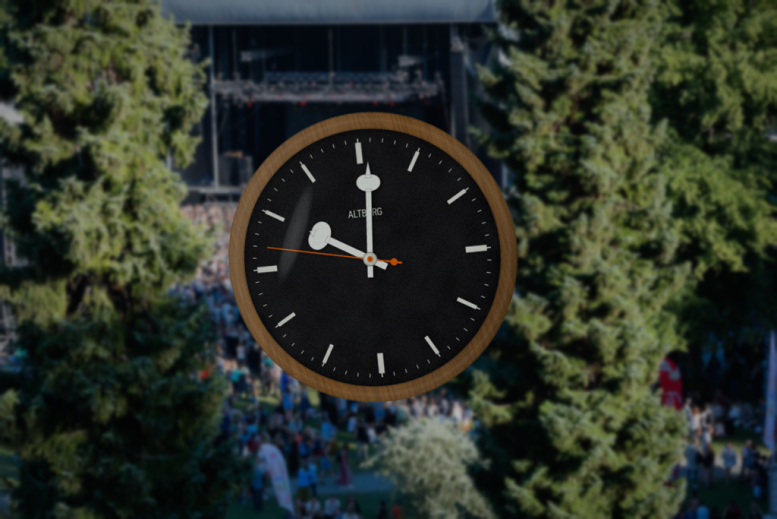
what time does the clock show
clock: 10:00:47
